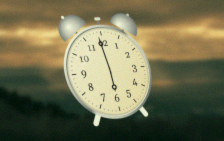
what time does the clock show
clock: 5:59
